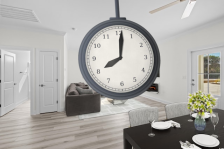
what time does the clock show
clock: 8:01
